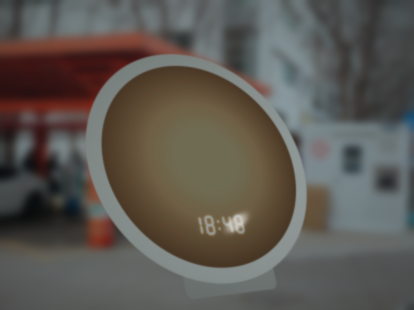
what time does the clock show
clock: 18:48
